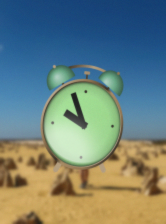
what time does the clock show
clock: 9:56
